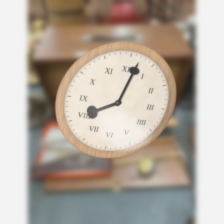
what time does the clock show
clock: 8:02
